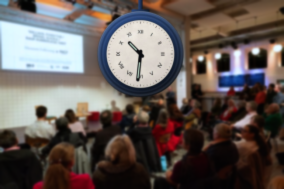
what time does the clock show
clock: 10:31
